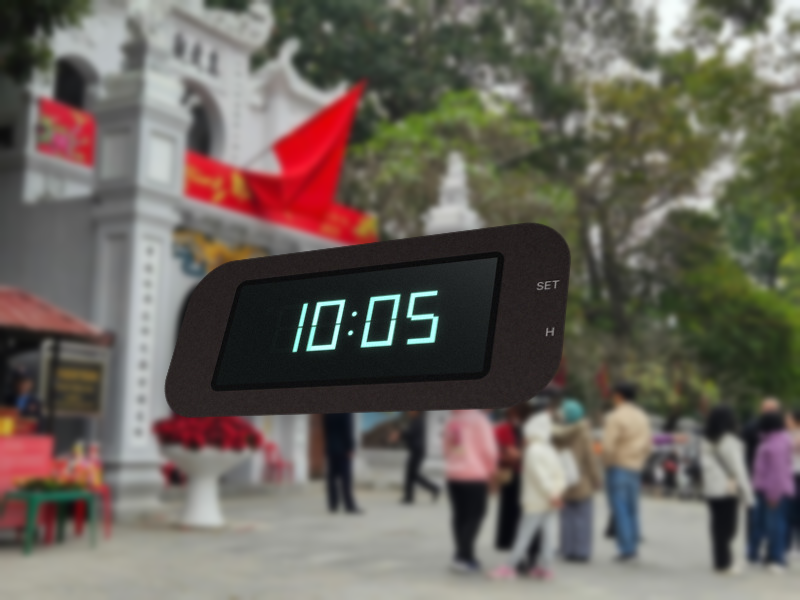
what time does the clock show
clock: 10:05
